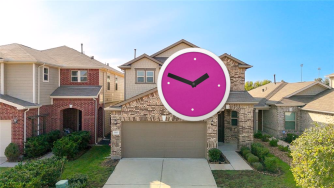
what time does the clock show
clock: 1:48
